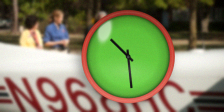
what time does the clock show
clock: 10:29
